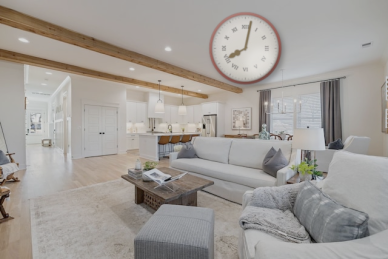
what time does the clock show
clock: 8:02
